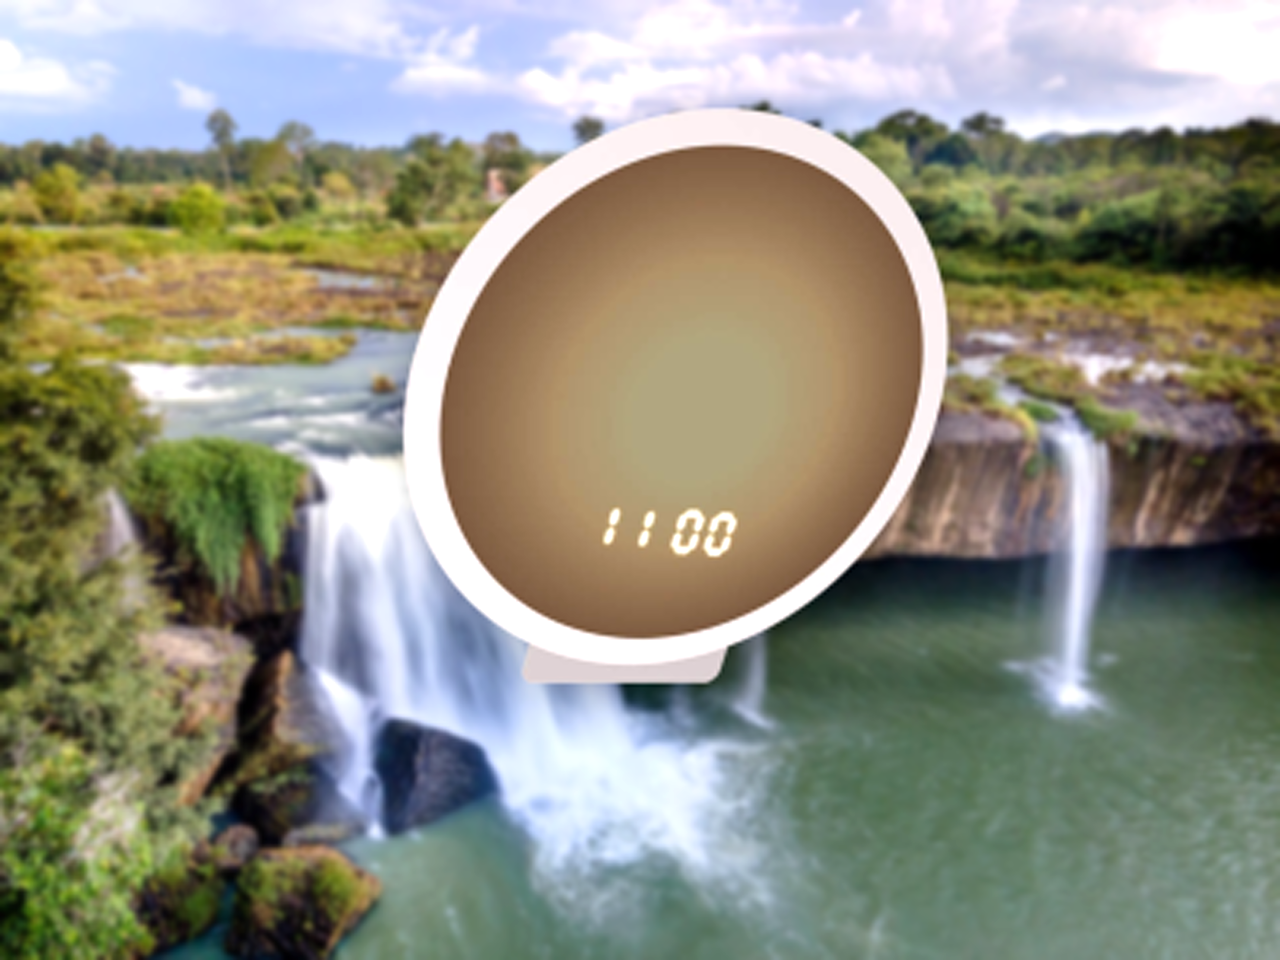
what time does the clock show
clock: 11:00
